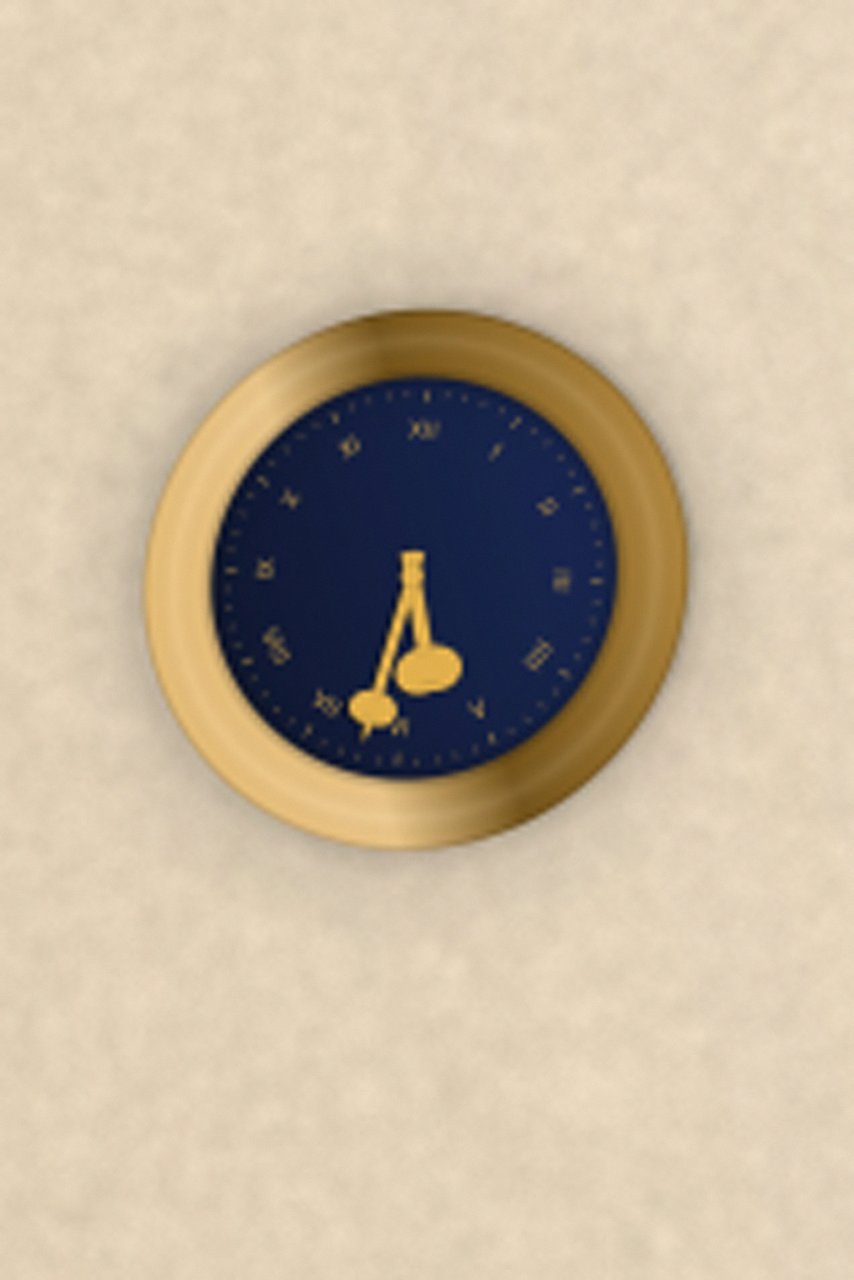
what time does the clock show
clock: 5:32
